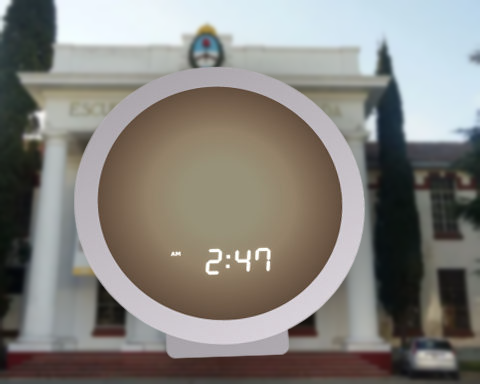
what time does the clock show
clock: 2:47
